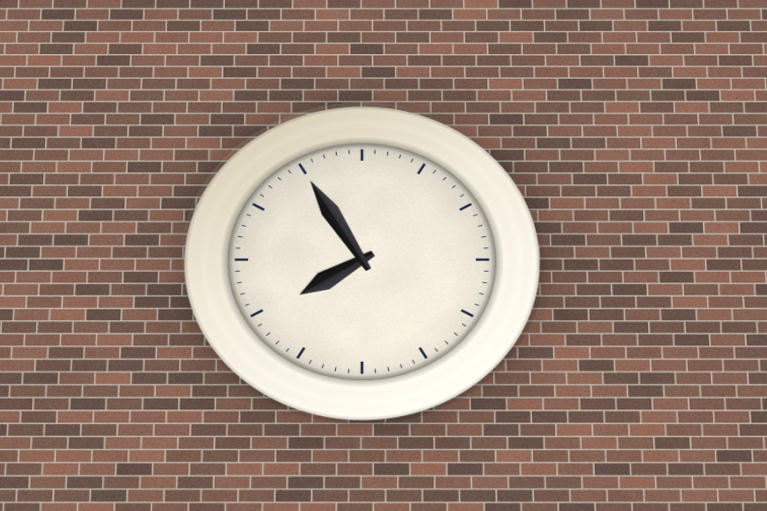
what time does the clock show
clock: 7:55
